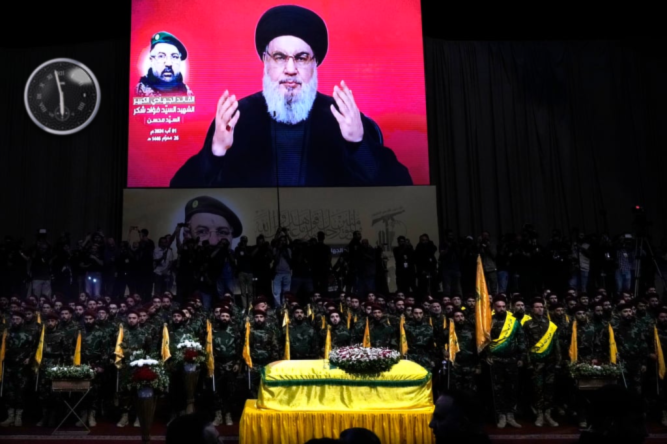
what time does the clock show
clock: 5:58
